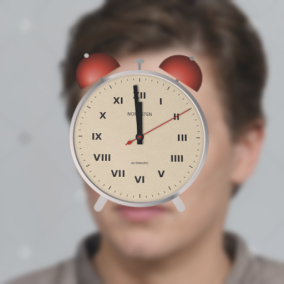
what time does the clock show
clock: 11:59:10
